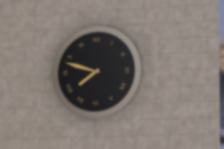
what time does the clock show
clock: 7:48
